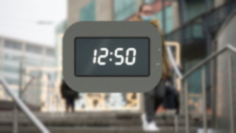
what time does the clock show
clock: 12:50
